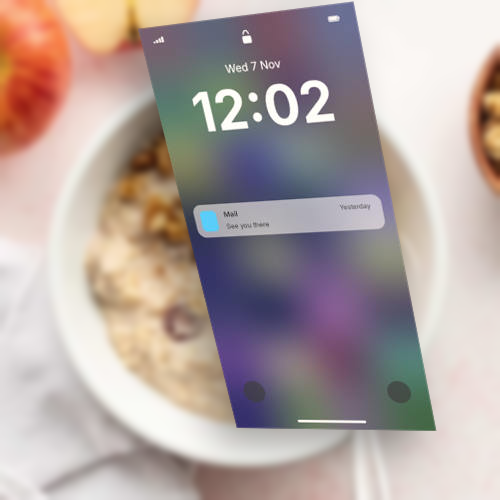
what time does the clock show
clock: 12:02
